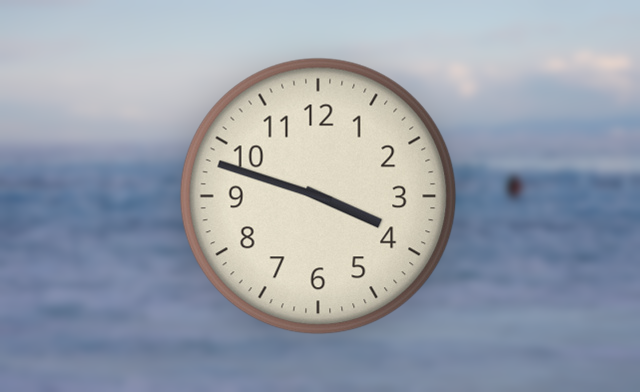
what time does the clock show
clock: 3:48
